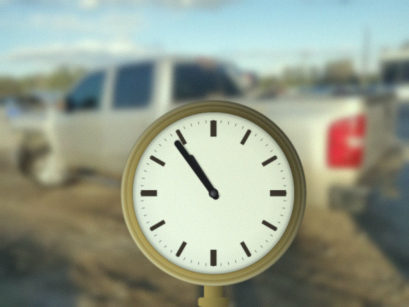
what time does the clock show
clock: 10:54
